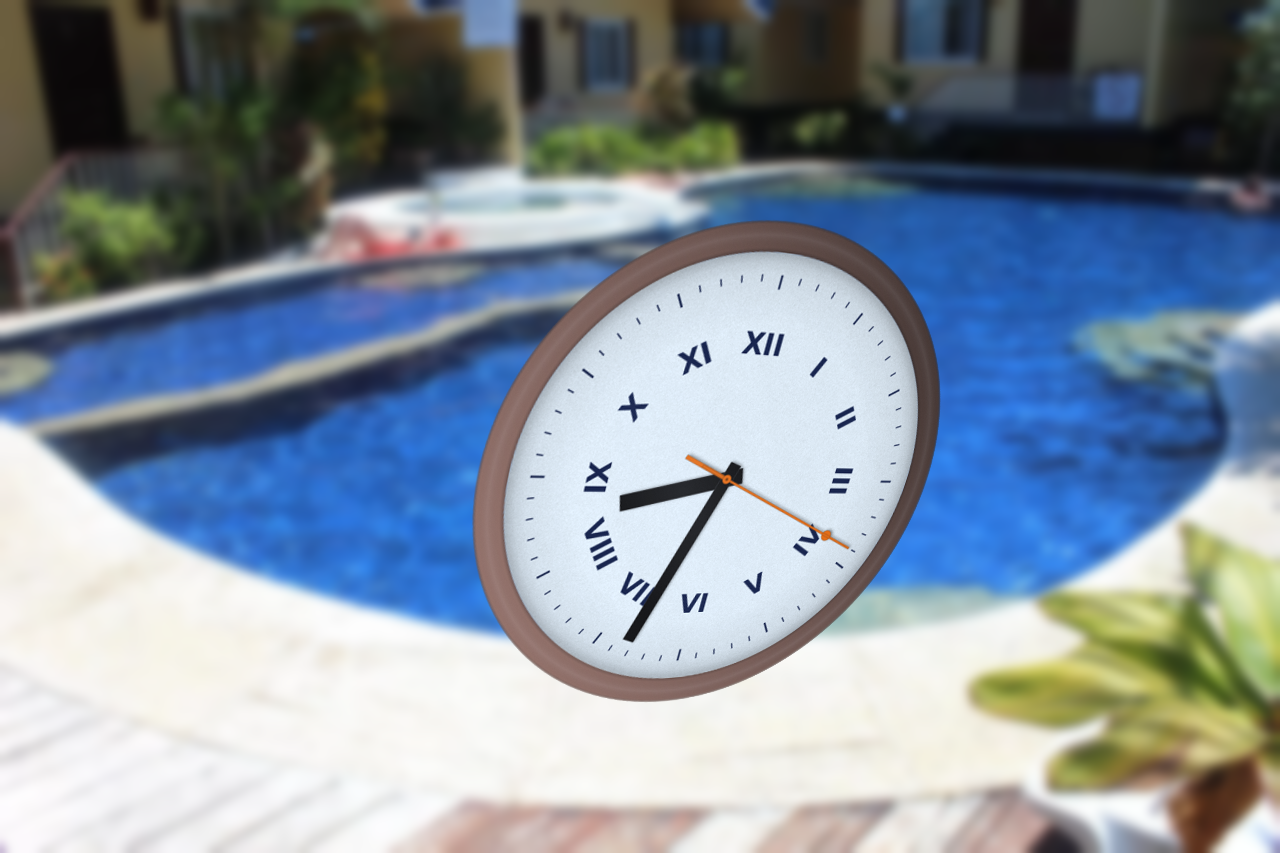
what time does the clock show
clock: 8:33:19
